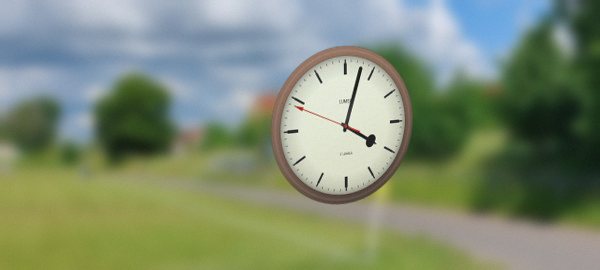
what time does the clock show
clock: 4:02:49
